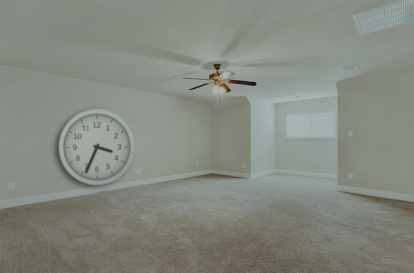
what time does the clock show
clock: 3:34
